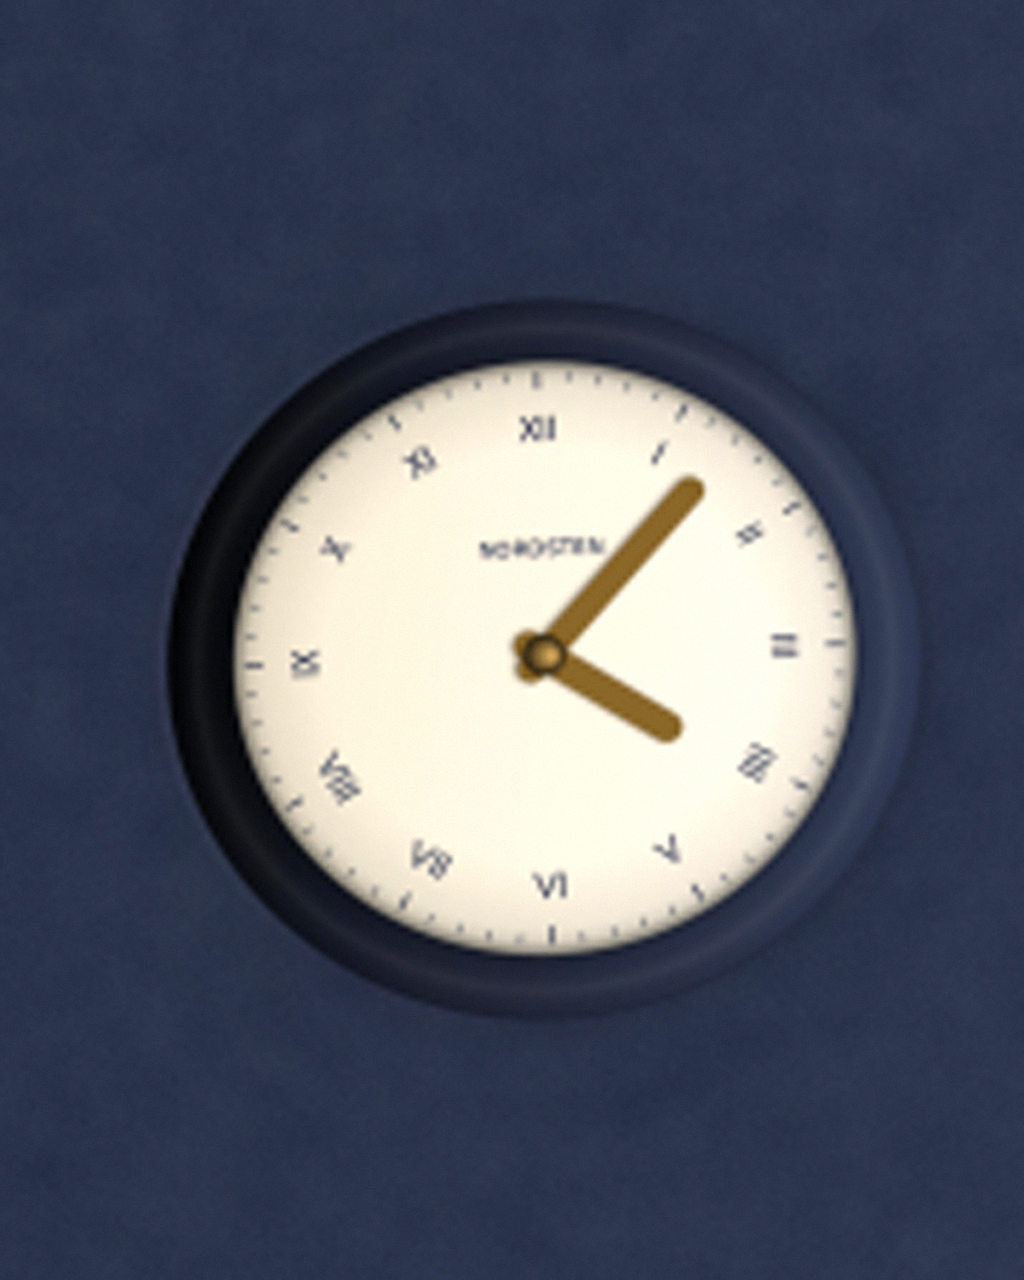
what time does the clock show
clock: 4:07
